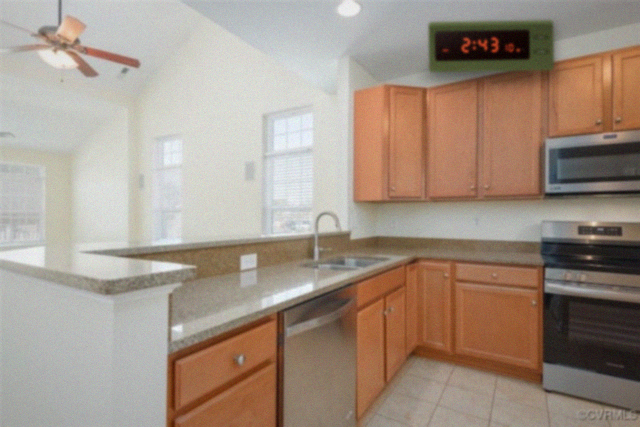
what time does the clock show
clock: 2:43
